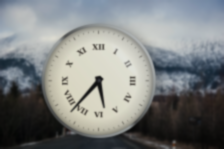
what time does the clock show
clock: 5:37
